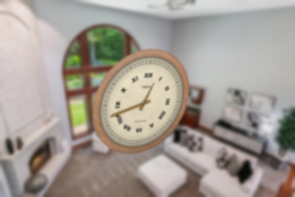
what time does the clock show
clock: 12:42
